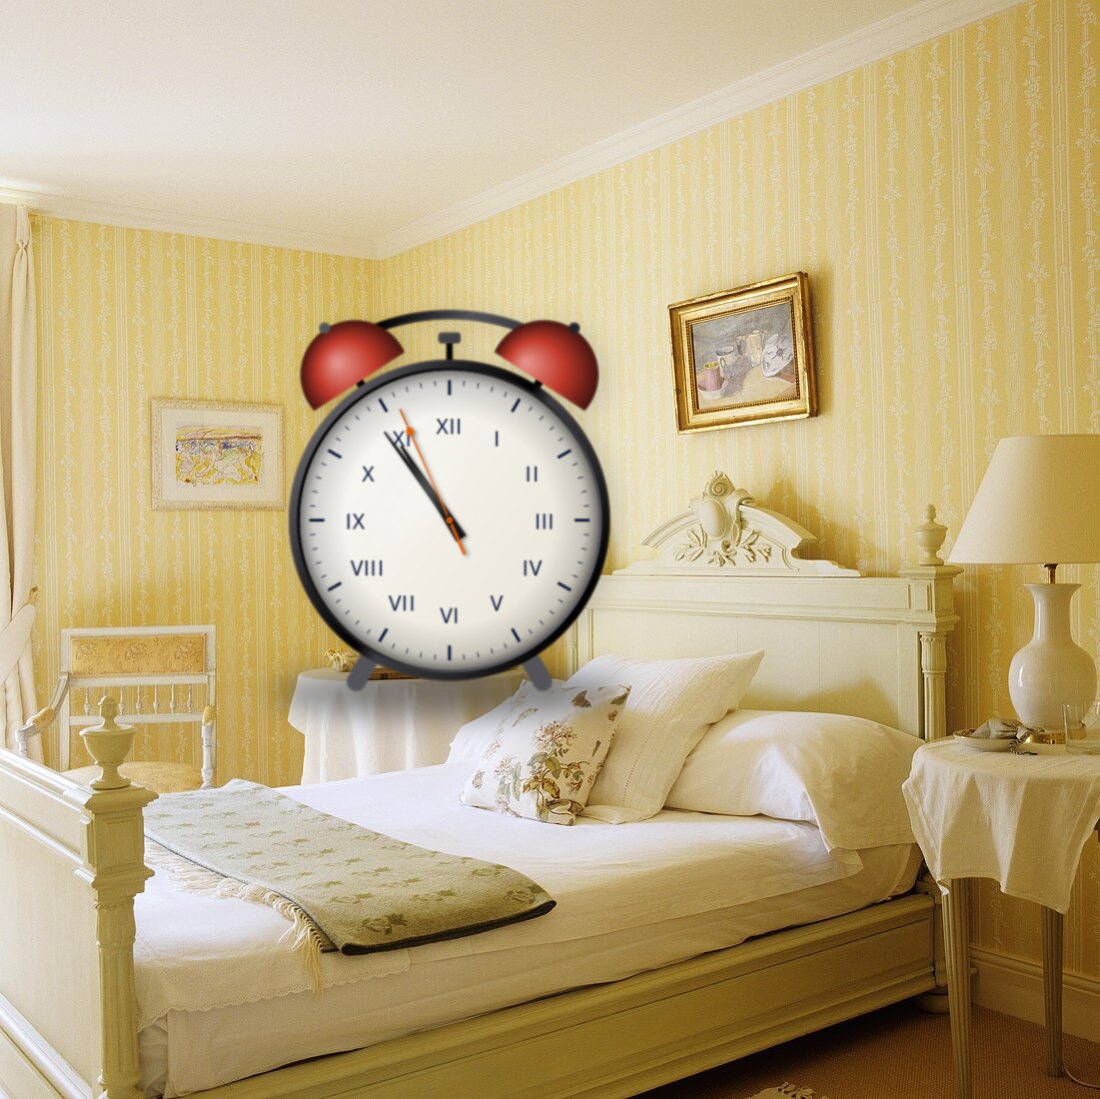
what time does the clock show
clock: 10:53:56
